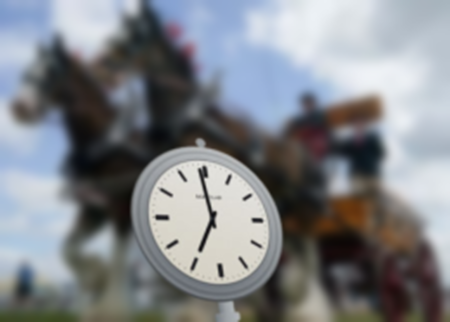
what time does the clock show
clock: 6:59
